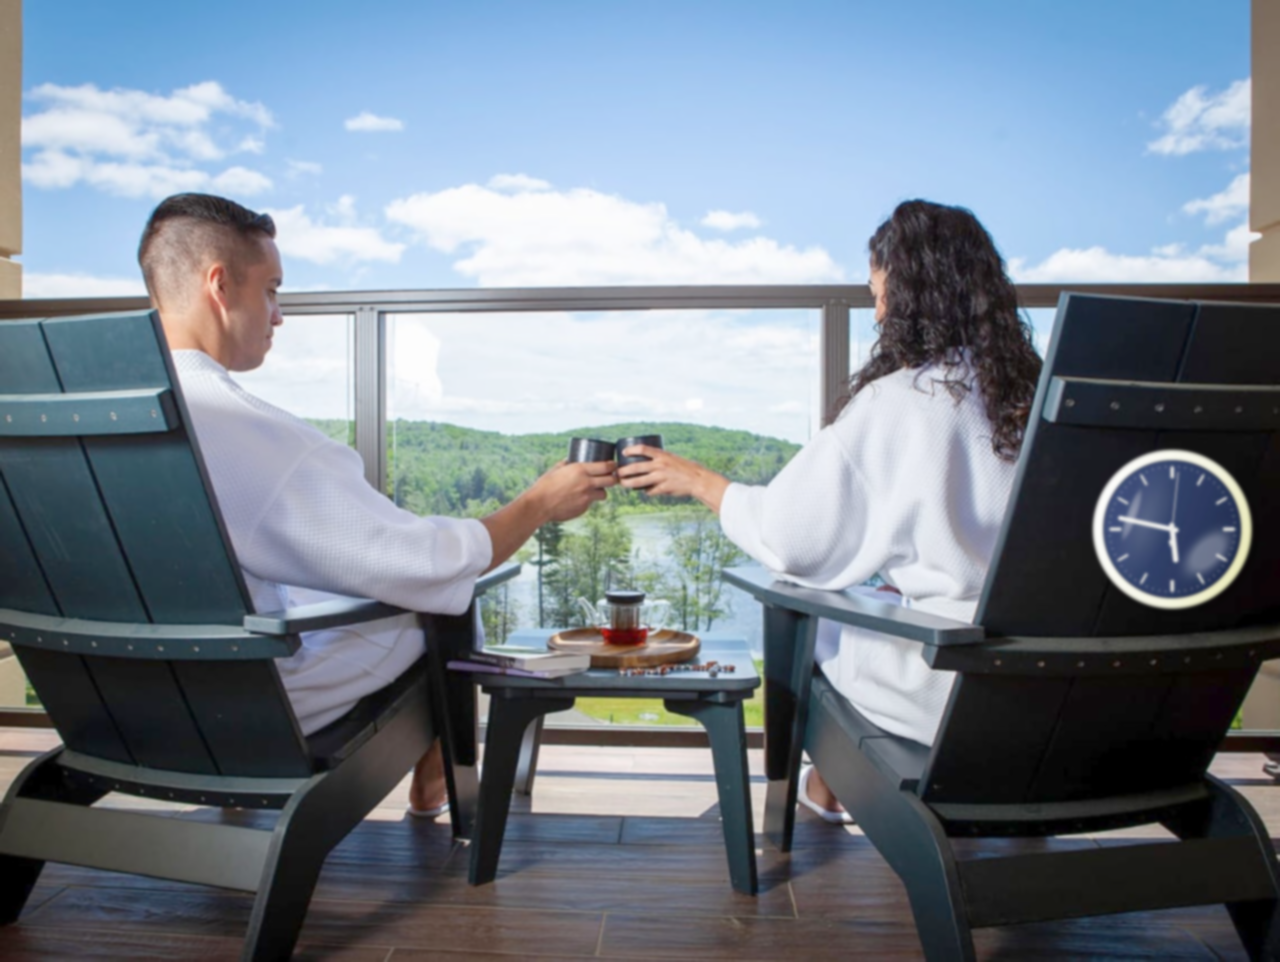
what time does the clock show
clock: 5:47:01
